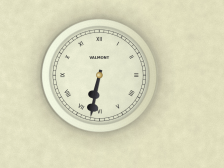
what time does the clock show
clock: 6:32
